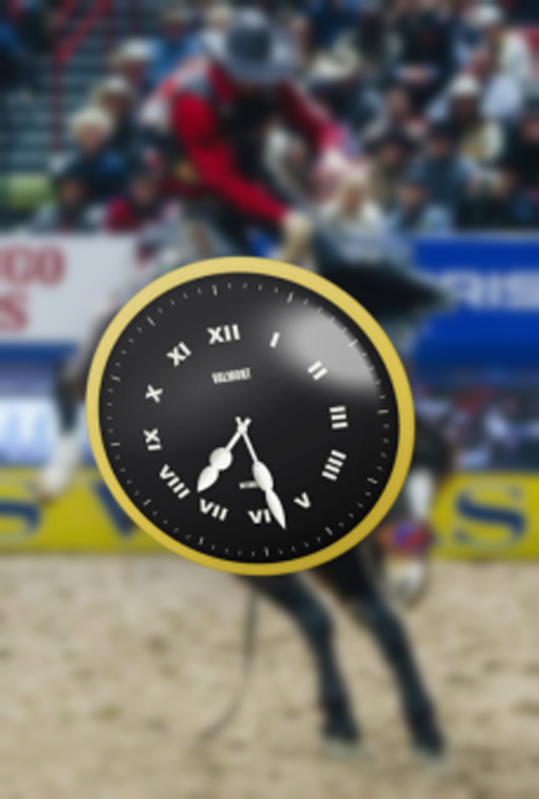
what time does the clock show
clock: 7:28
